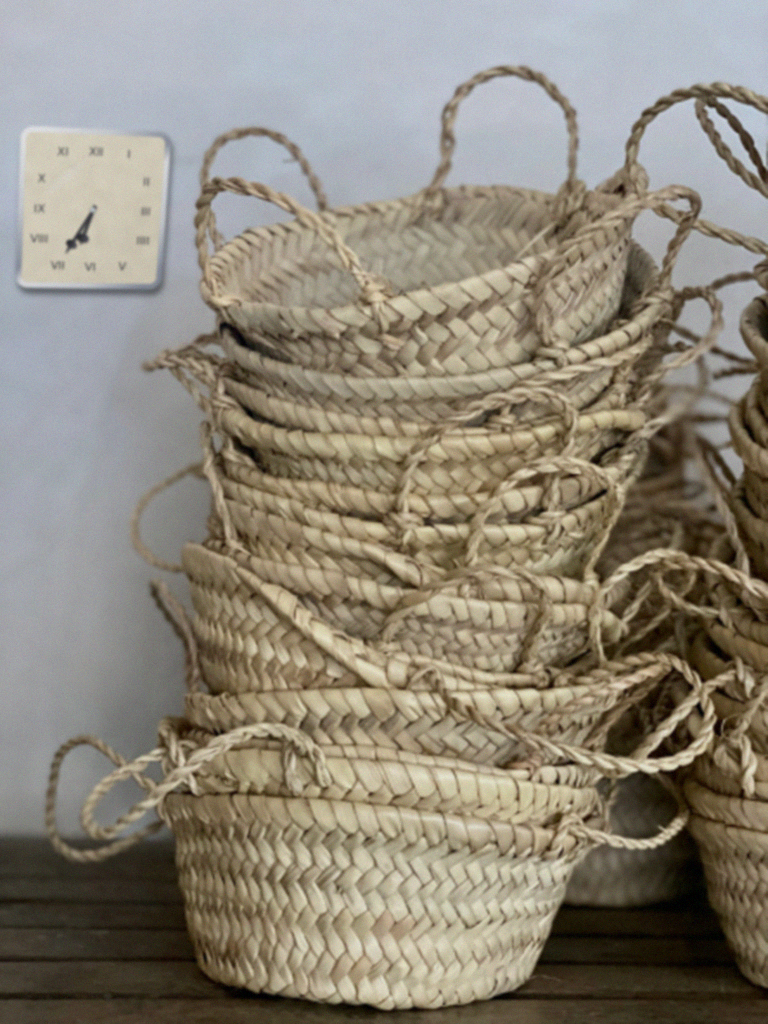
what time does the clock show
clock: 6:35
